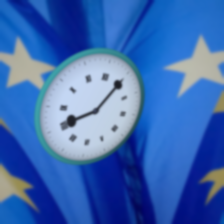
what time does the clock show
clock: 8:05
